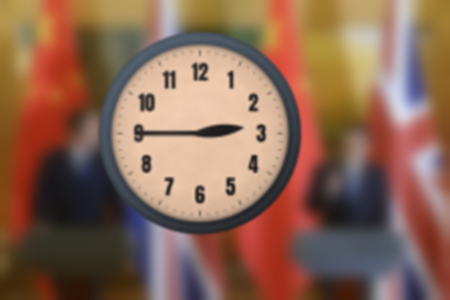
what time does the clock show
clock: 2:45
